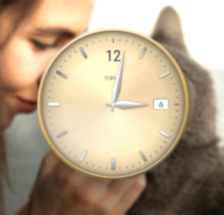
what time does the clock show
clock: 3:02
